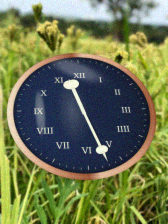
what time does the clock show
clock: 11:27
